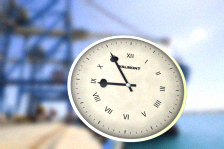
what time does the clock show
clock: 8:55
